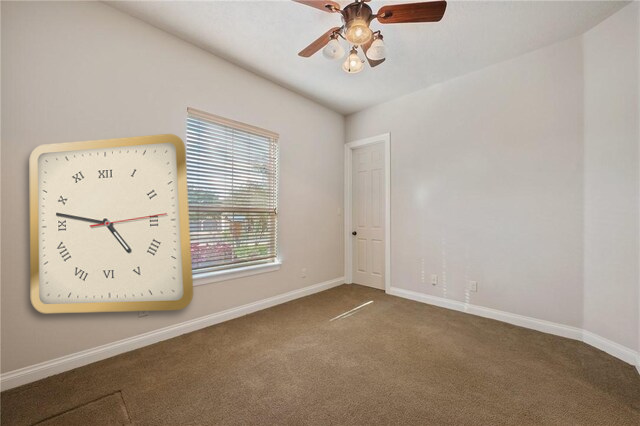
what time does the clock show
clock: 4:47:14
